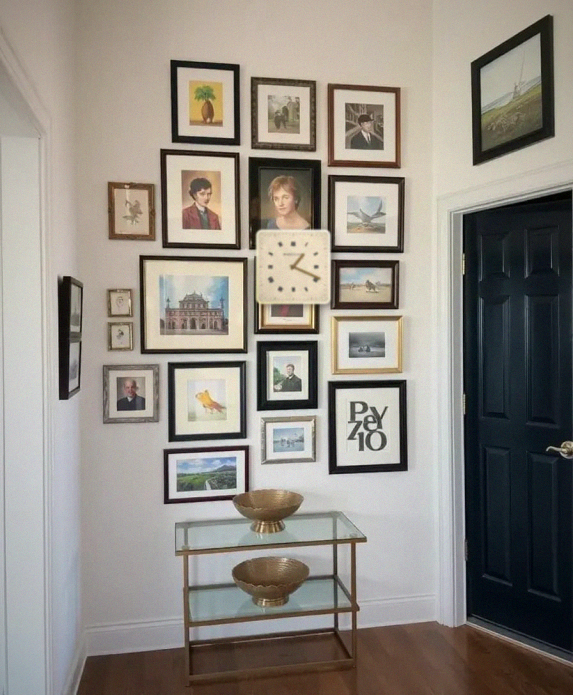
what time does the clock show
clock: 1:19
